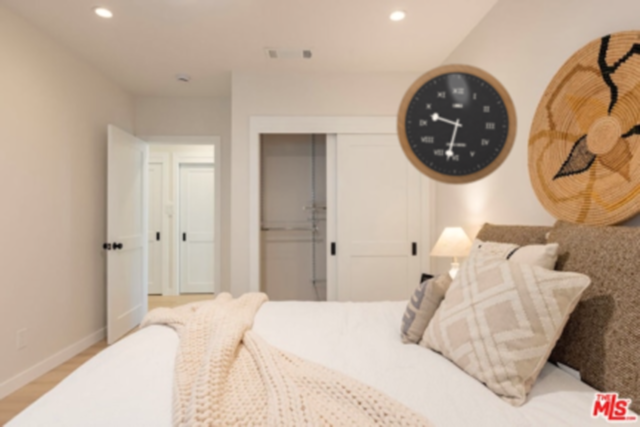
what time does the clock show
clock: 9:32
